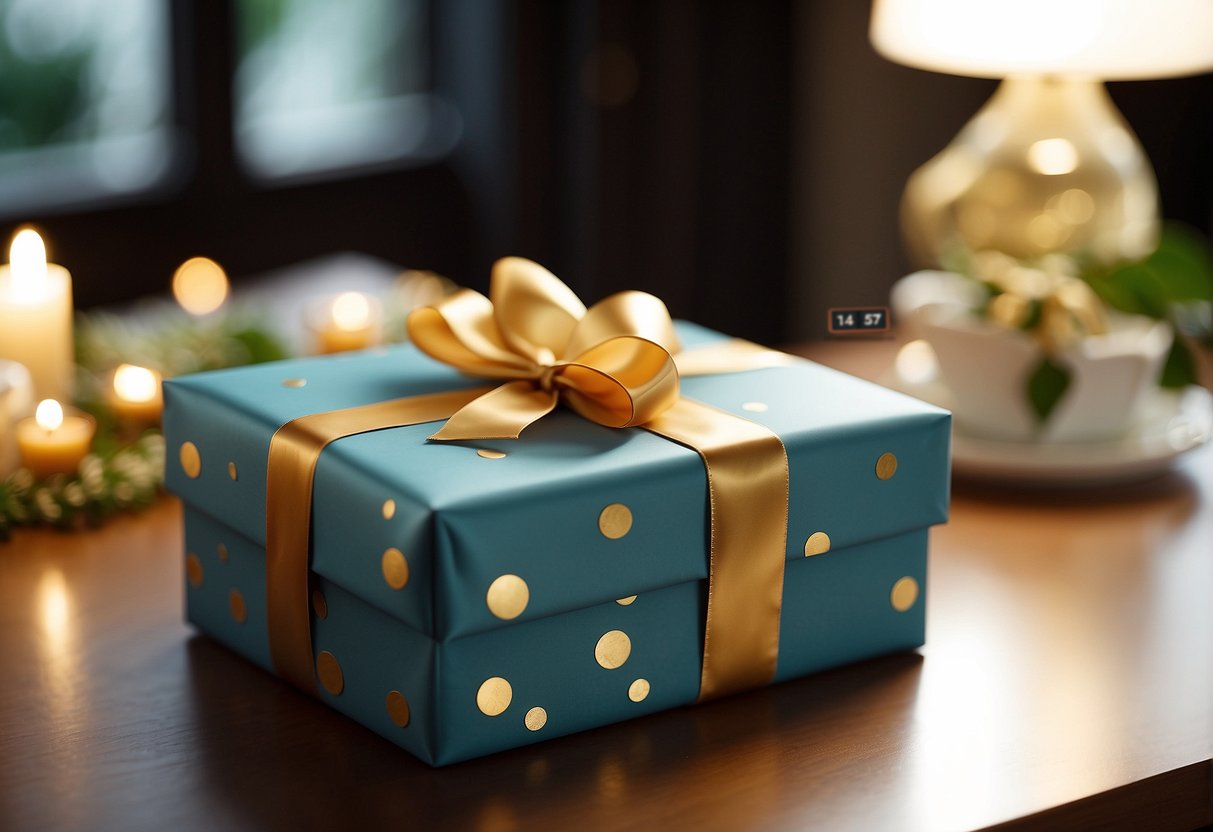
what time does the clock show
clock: 14:57
